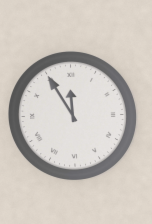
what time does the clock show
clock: 11:55
